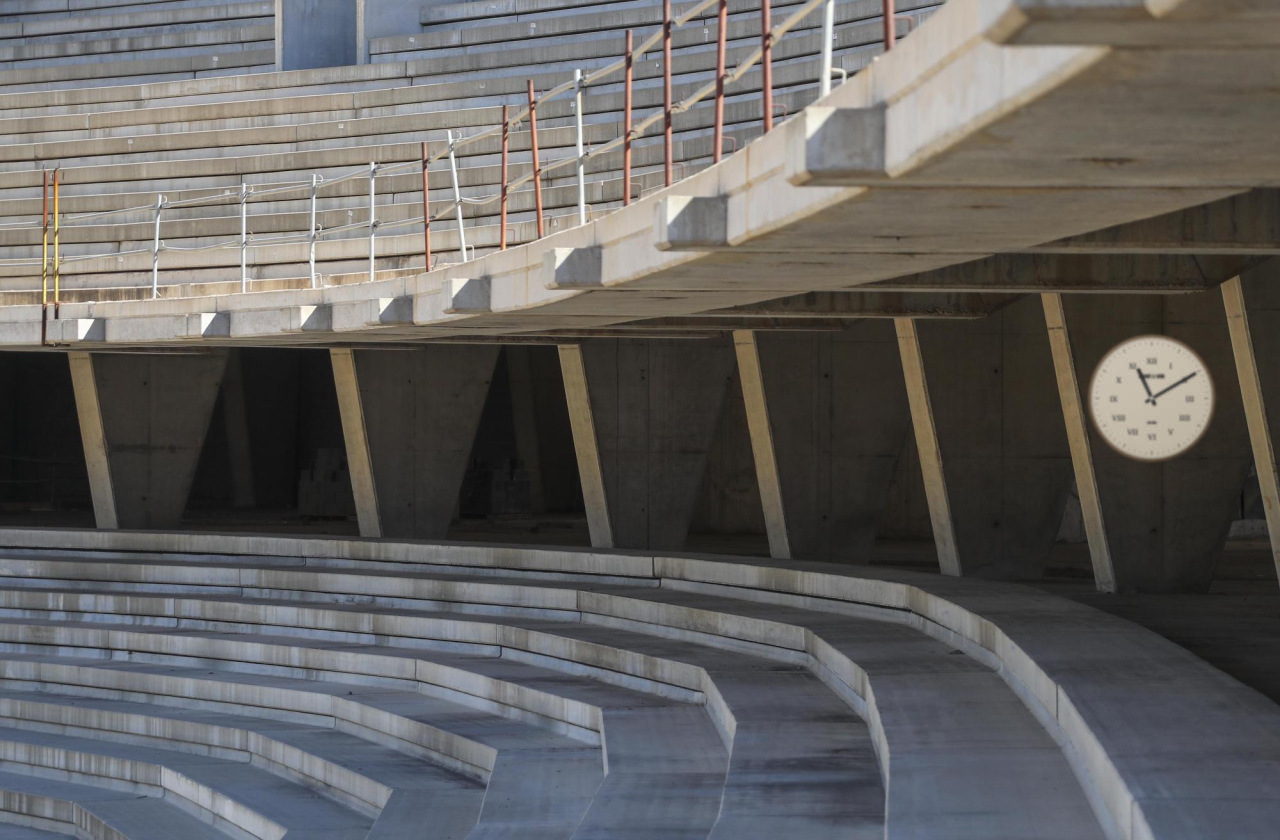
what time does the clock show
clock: 11:10
